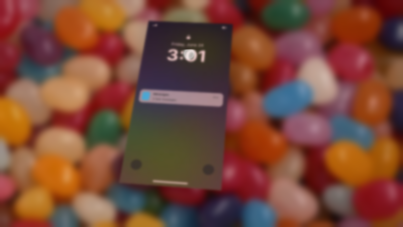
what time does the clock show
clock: 3:01
